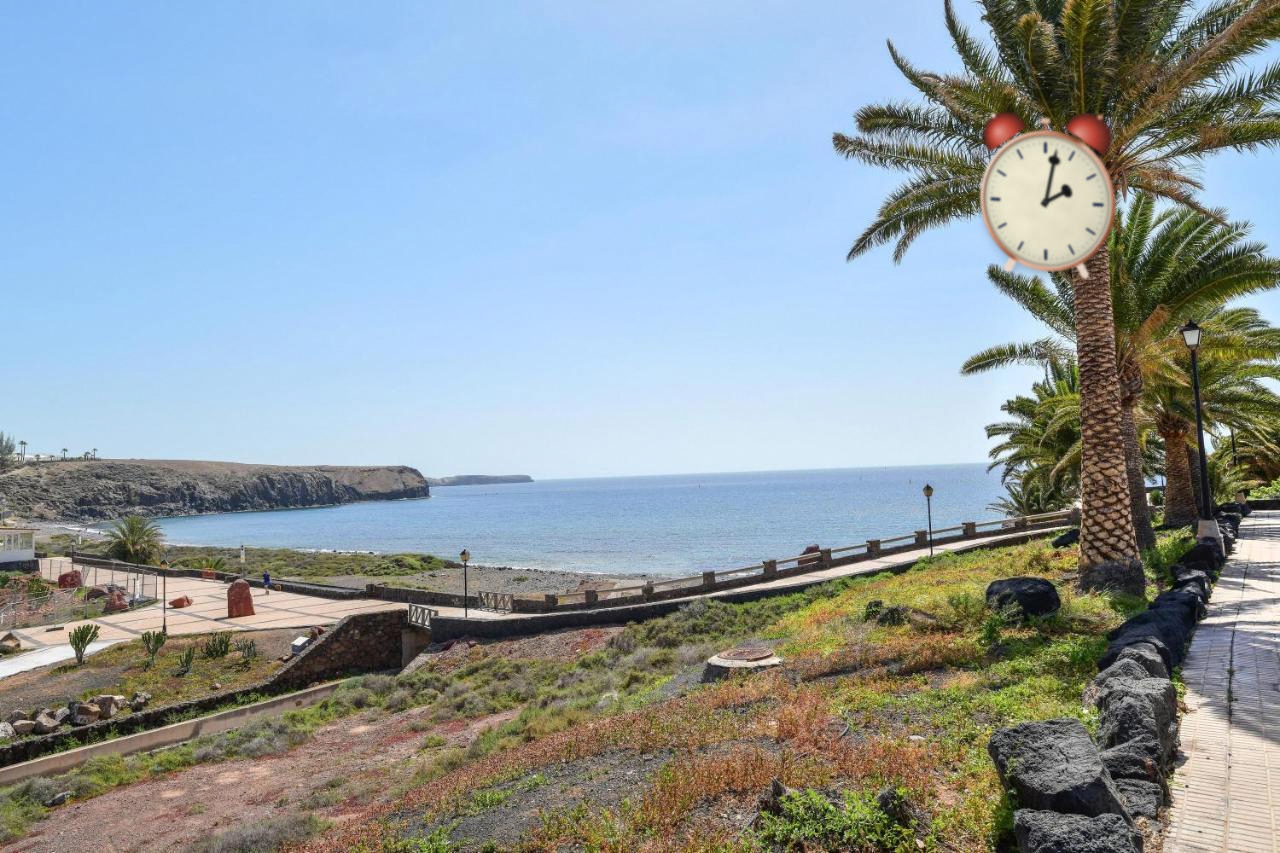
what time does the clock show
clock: 2:02
